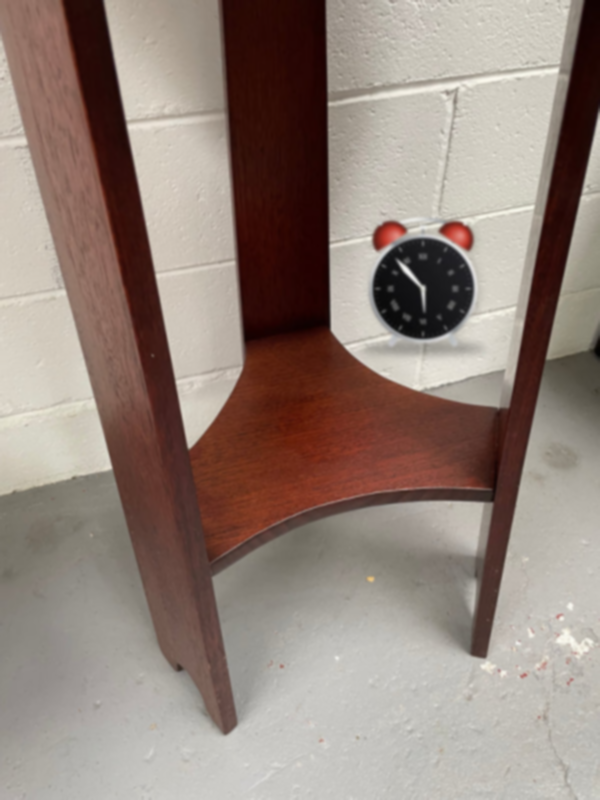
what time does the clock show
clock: 5:53
